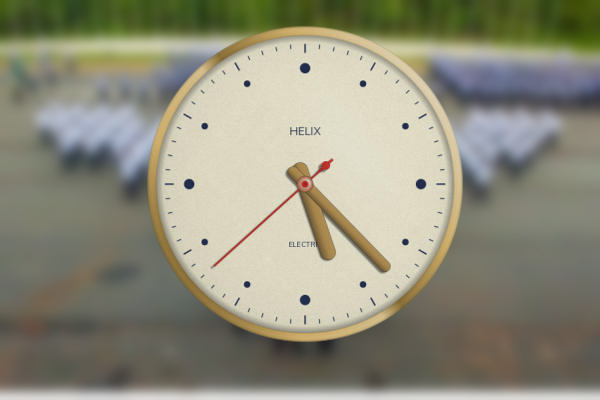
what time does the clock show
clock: 5:22:38
